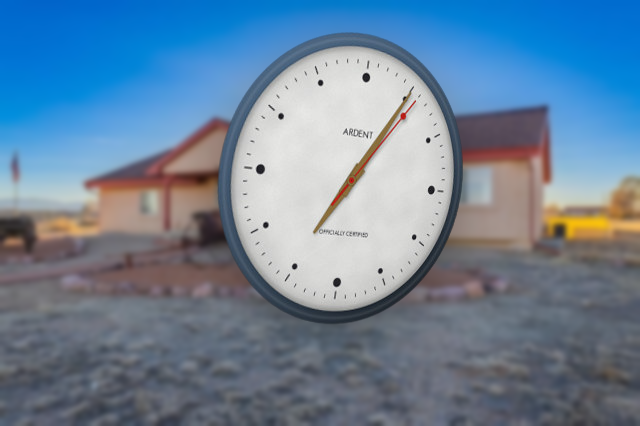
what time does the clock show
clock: 7:05:06
